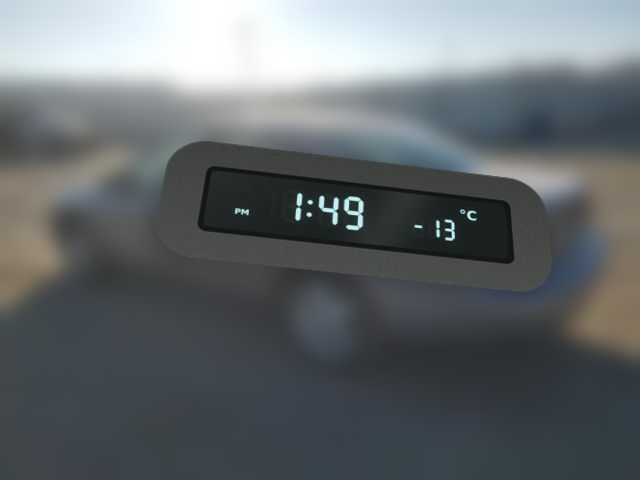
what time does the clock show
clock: 1:49
